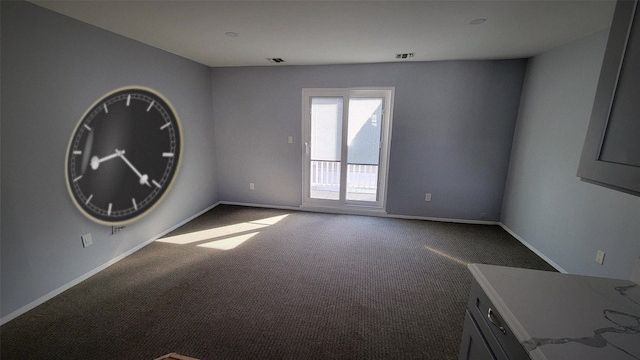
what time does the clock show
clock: 8:21
